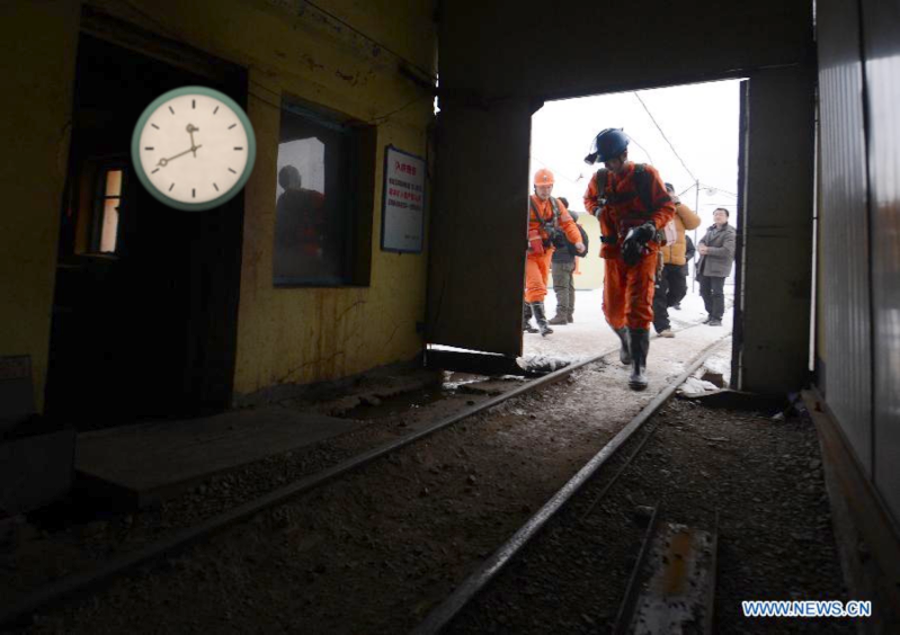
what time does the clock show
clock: 11:41
